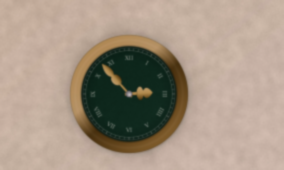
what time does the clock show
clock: 2:53
